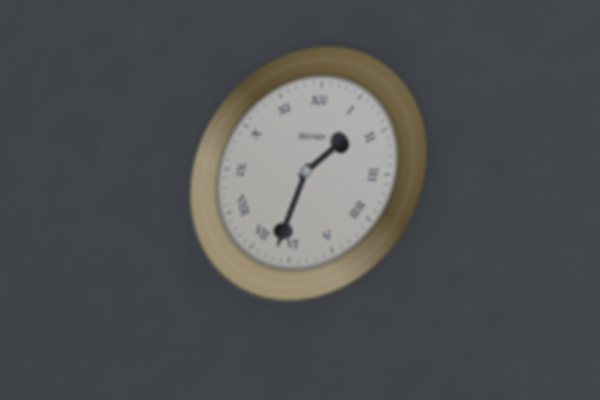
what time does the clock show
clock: 1:32
